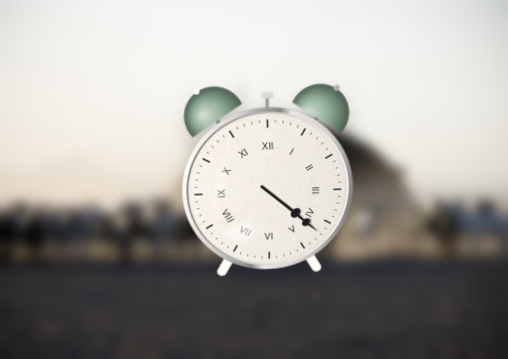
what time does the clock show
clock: 4:22
